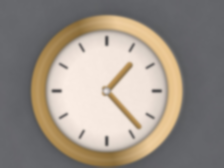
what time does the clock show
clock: 1:23
